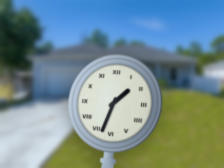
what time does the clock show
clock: 1:33
